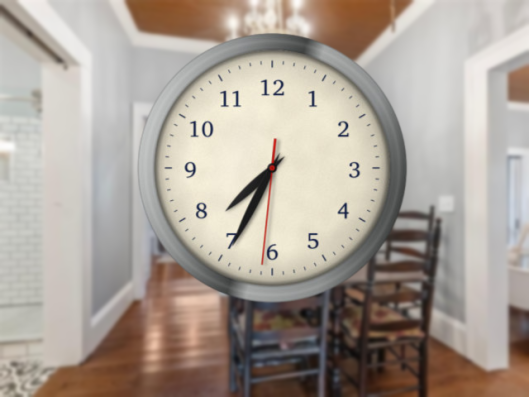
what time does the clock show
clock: 7:34:31
